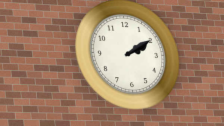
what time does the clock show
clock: 2:10
